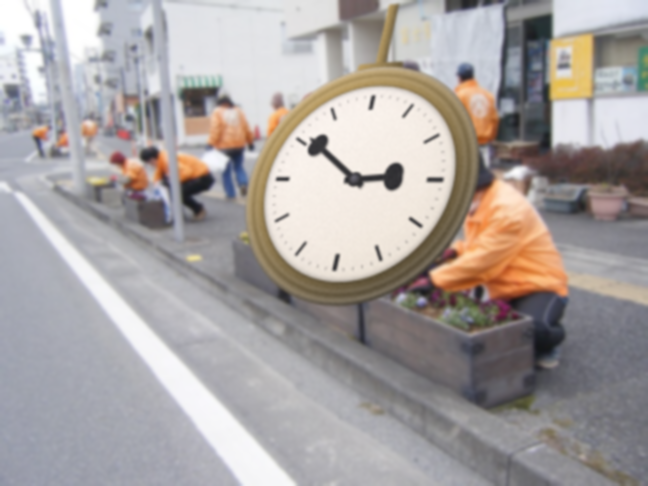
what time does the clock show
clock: 2:51
